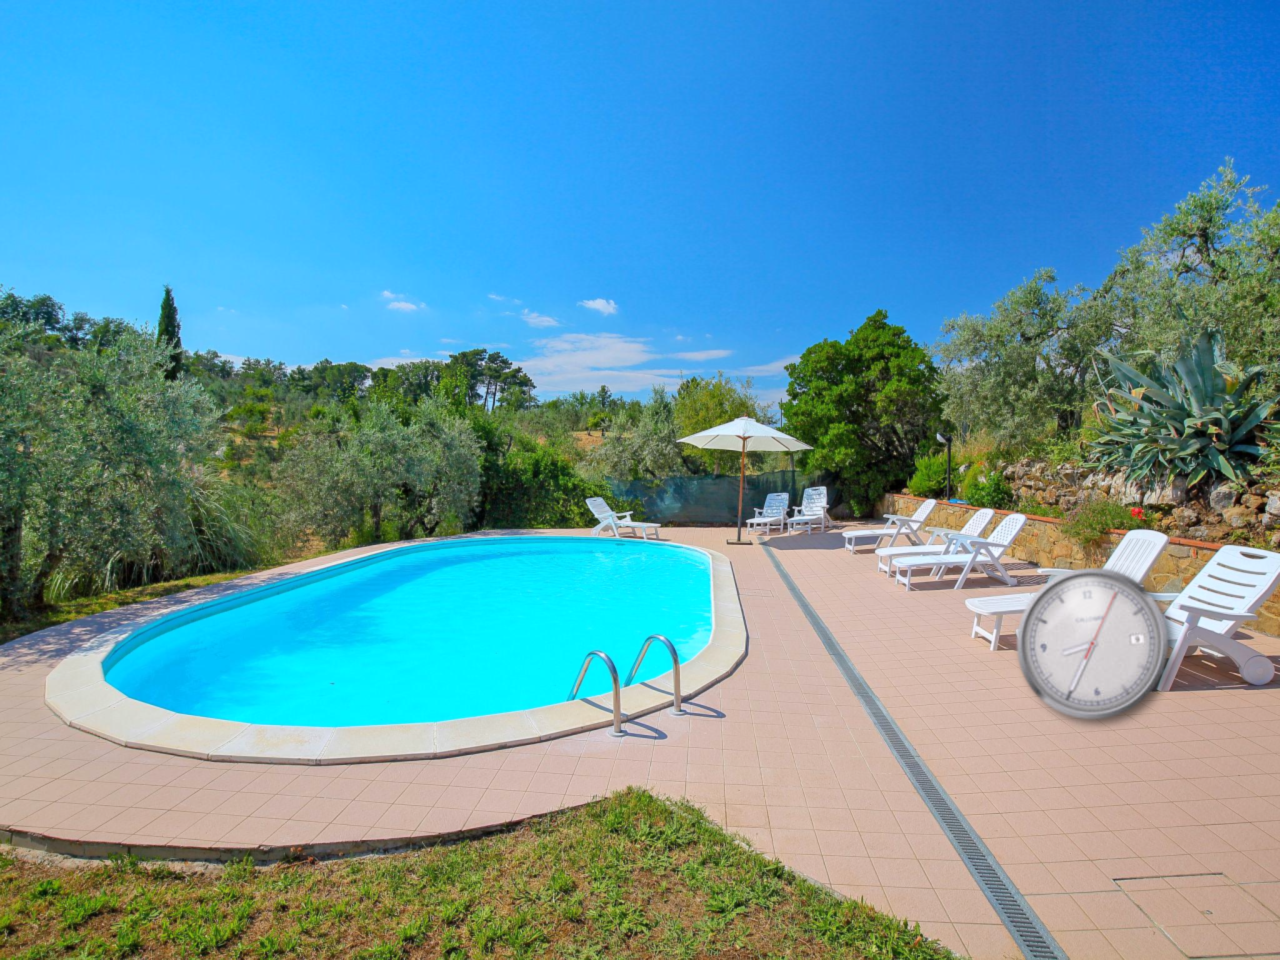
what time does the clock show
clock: 8:35:05
